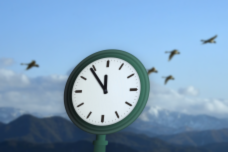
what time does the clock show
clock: 11:54
